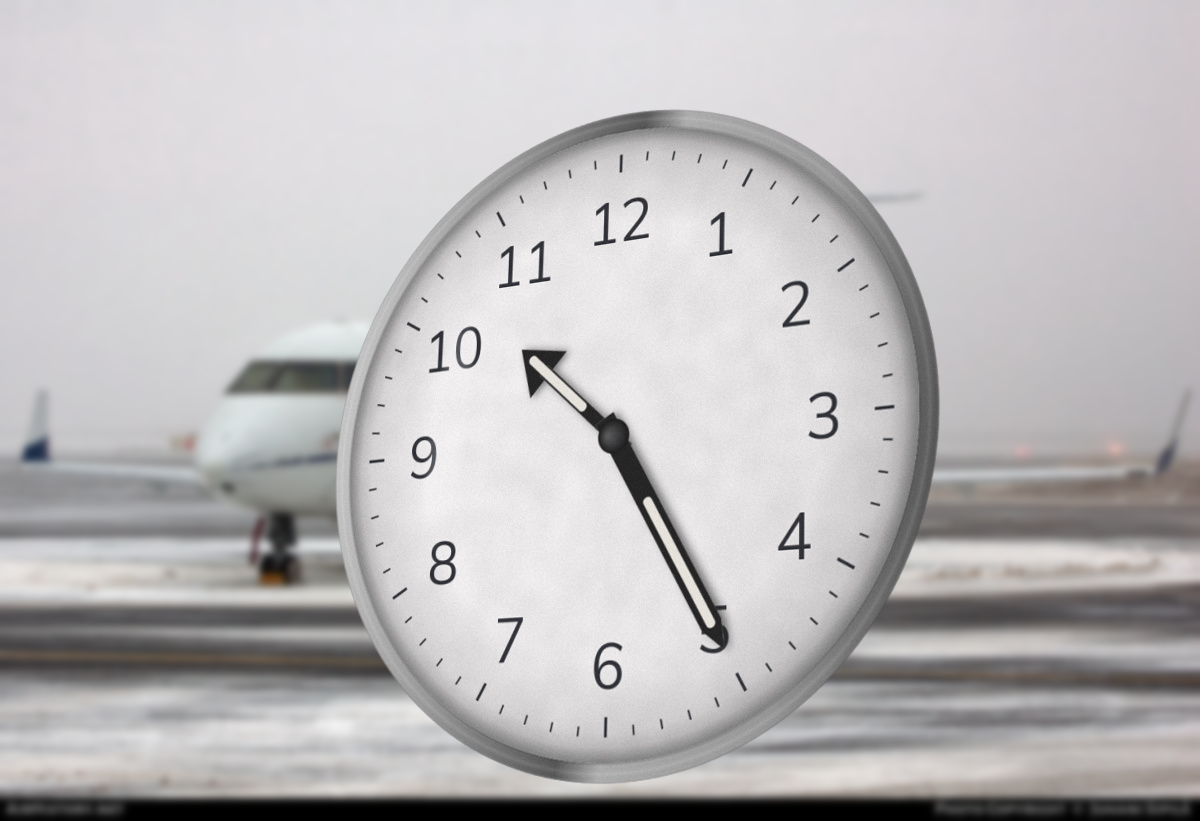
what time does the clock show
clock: 10:25
